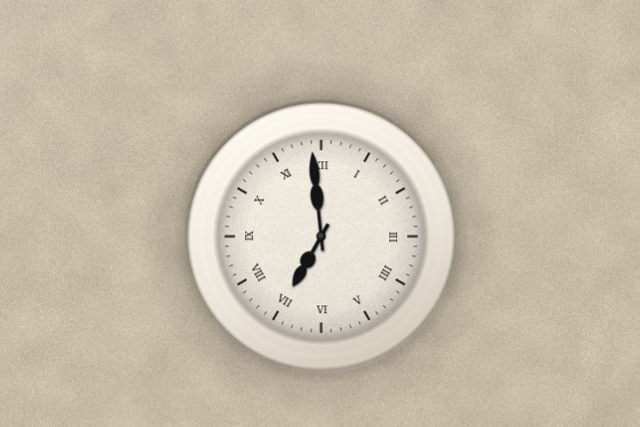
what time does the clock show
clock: 6:59
